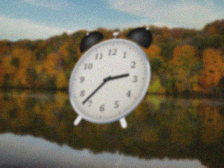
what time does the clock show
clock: 2:37
